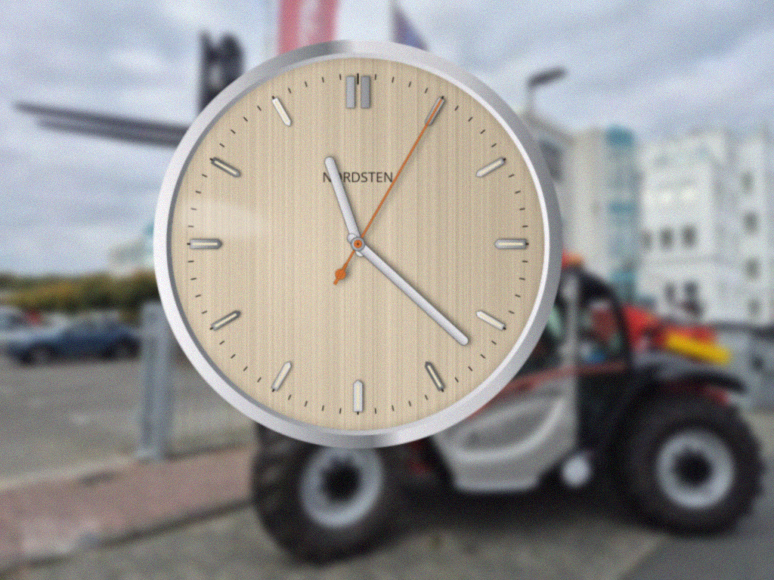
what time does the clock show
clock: 11:22:05
